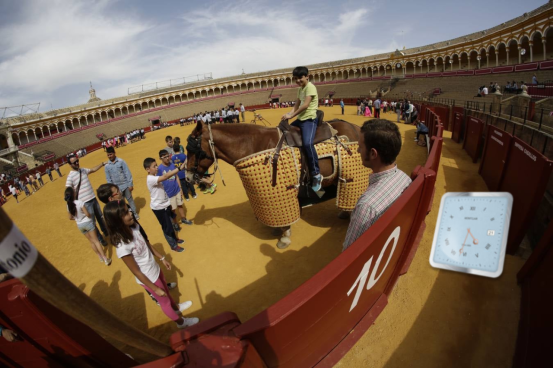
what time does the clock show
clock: 4:32
